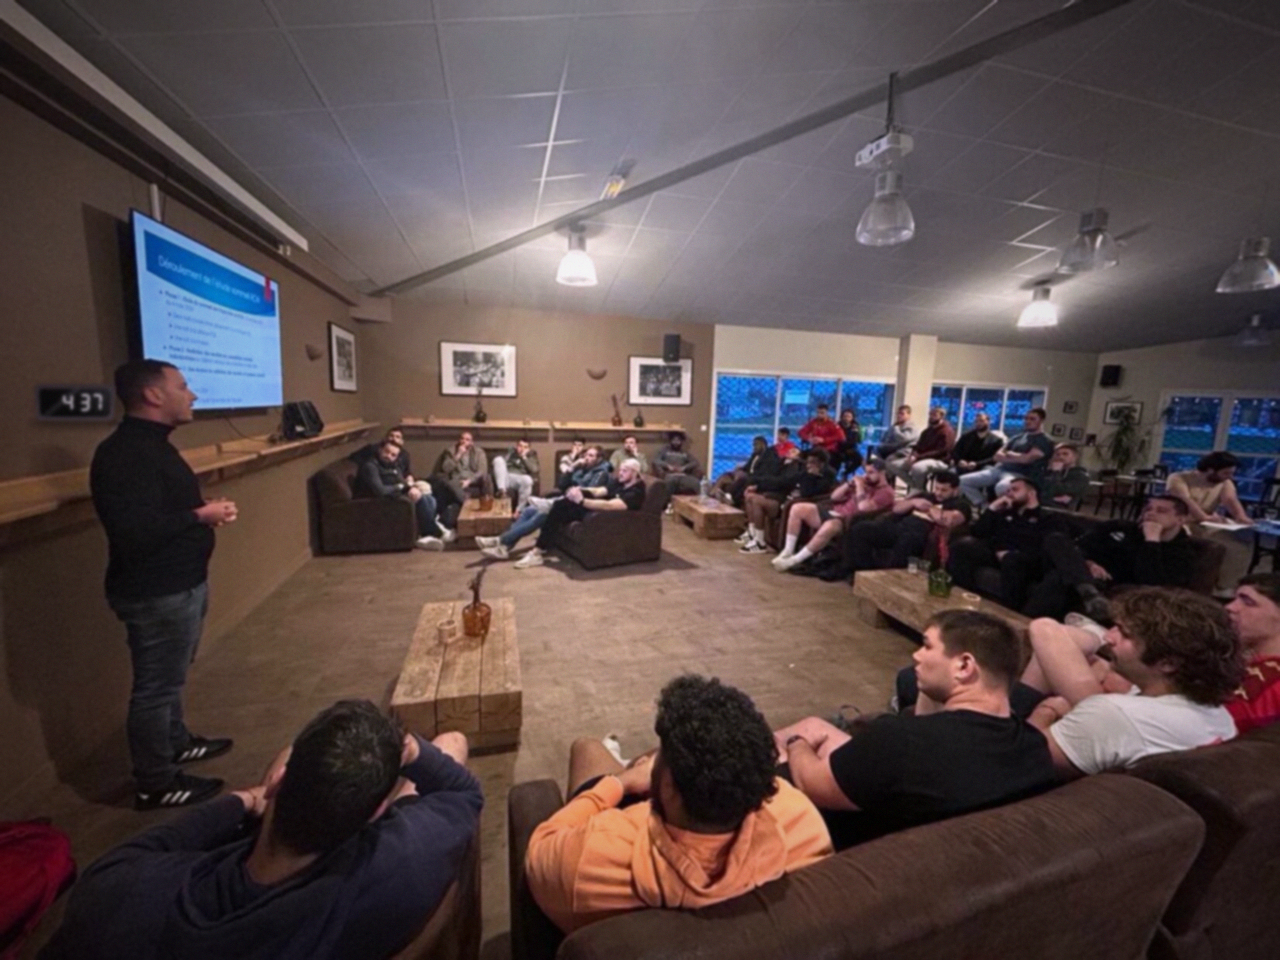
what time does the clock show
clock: 4:37
